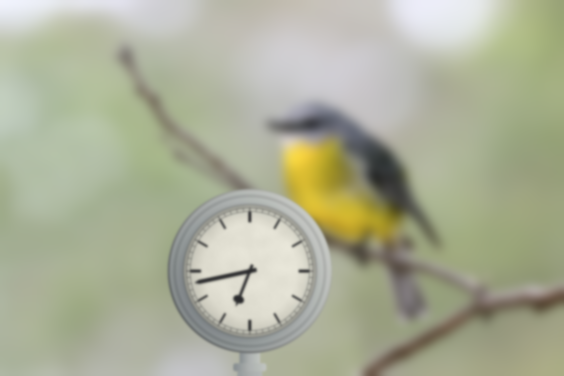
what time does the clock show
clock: 6:43
